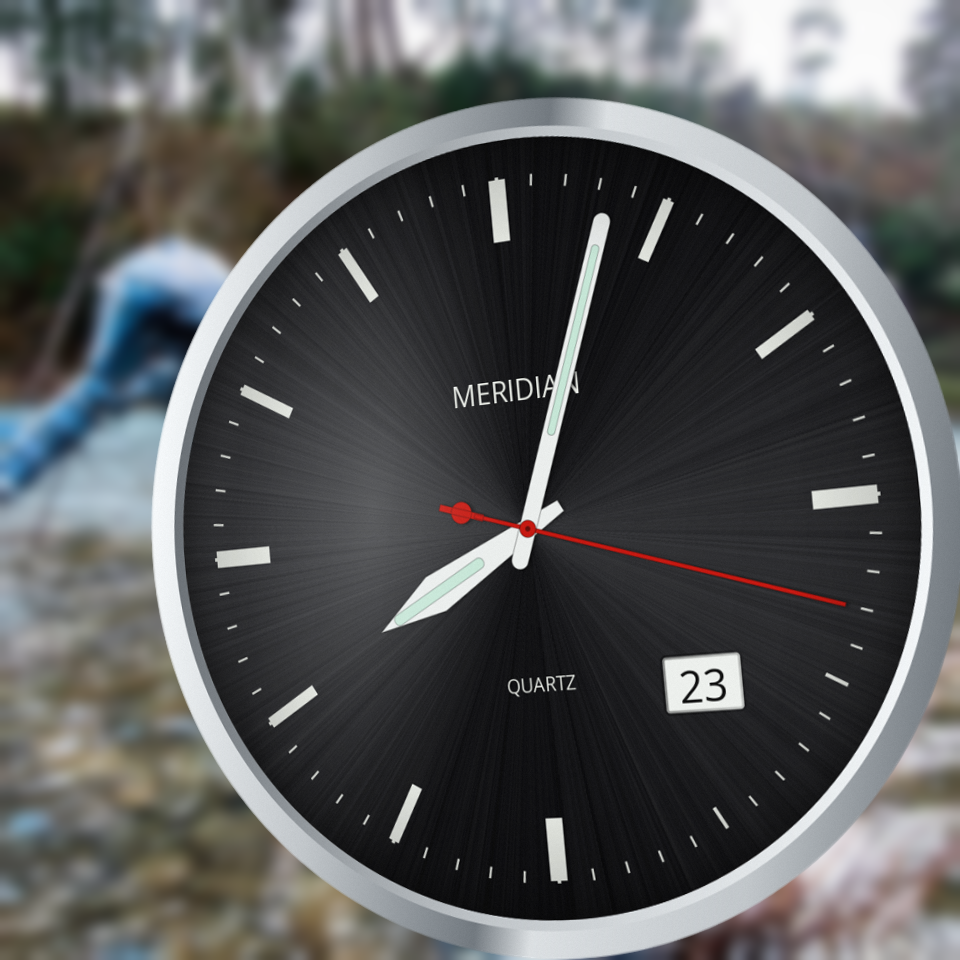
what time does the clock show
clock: 8:03:18
